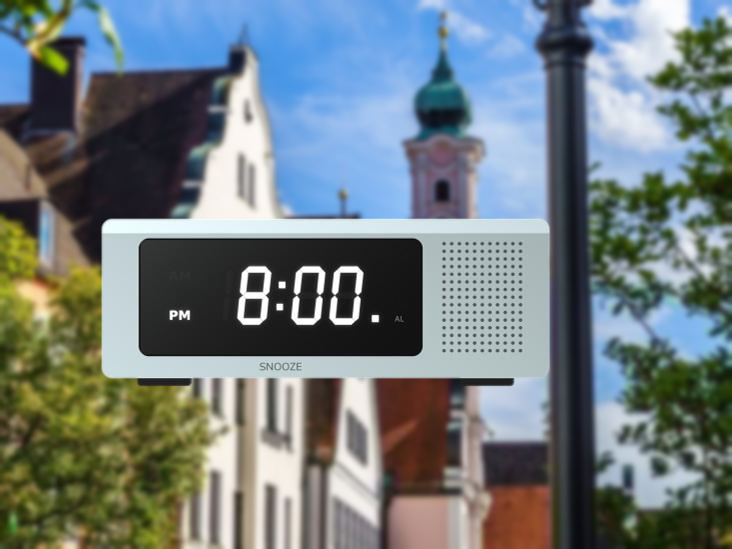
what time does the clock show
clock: 8:00
